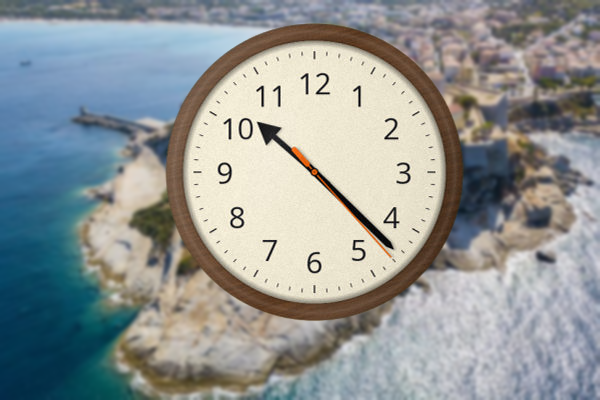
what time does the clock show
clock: 10:22:23
